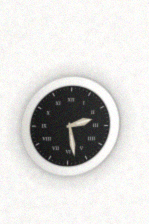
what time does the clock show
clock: 2:28
